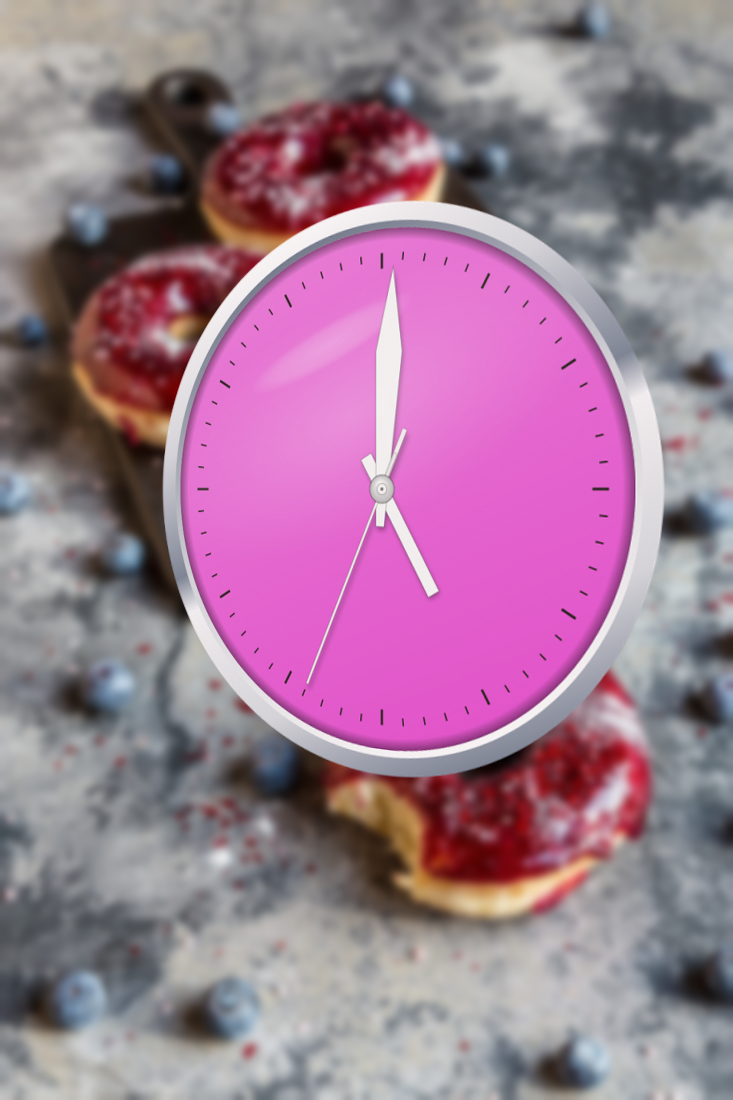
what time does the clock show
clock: 5:00:34
